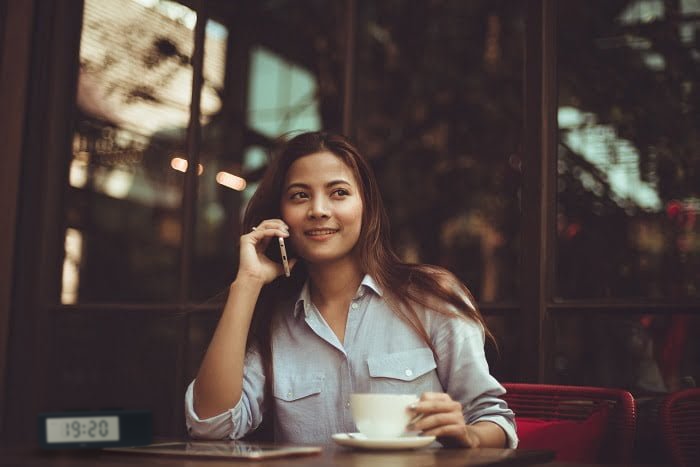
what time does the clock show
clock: 19:20
